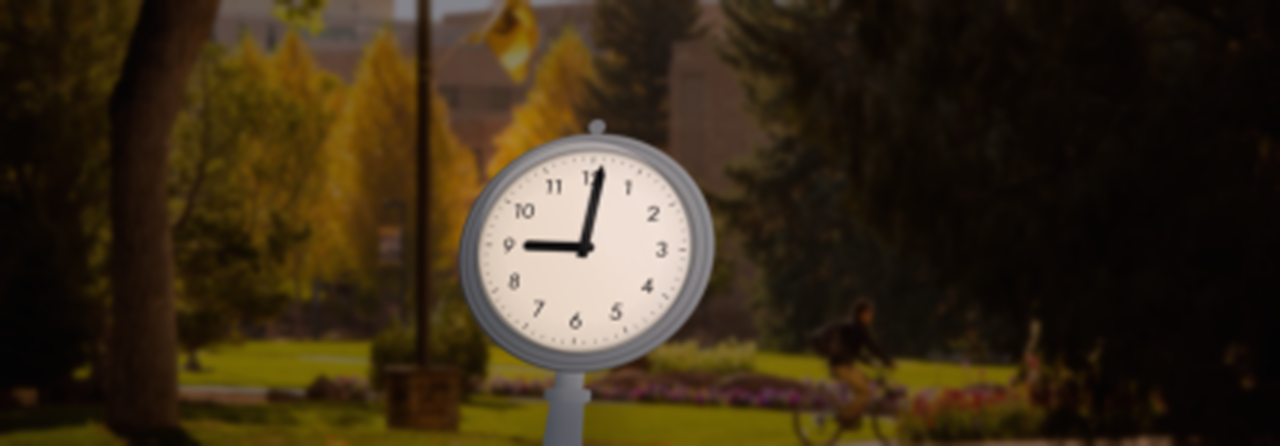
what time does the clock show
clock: 9:01
